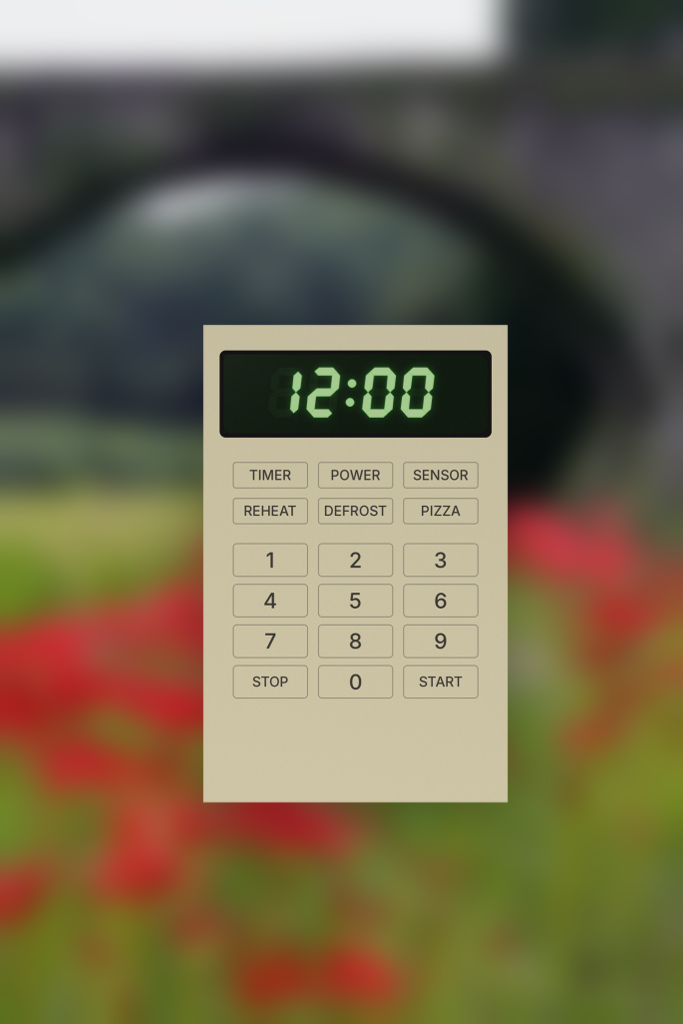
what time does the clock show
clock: 12:00
